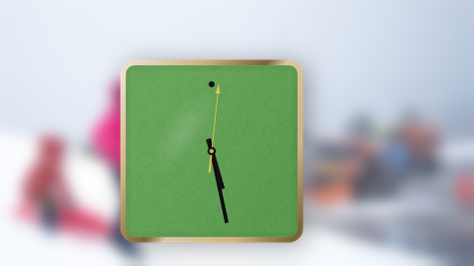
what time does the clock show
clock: 5:28:01
